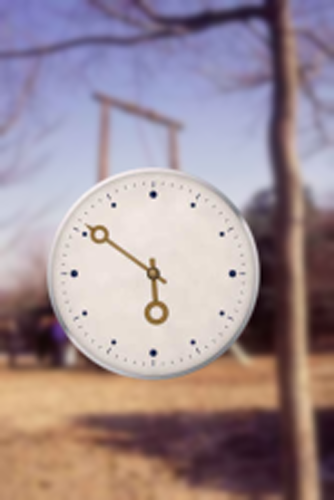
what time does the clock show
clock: 5:51
